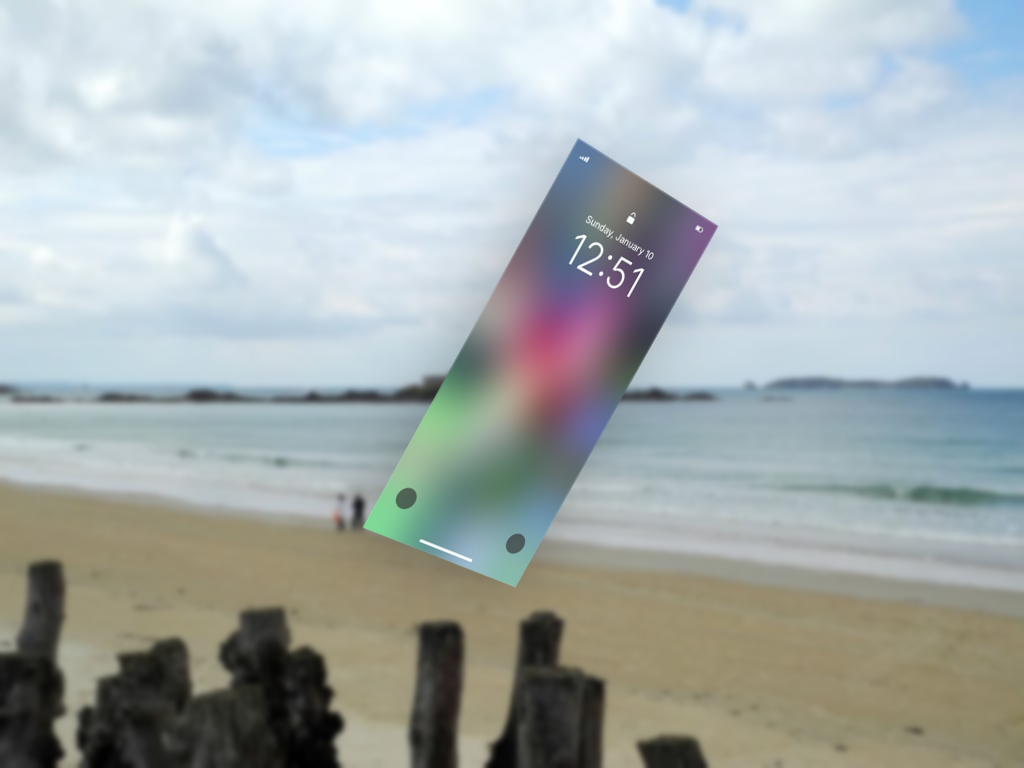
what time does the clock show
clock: 12:51
